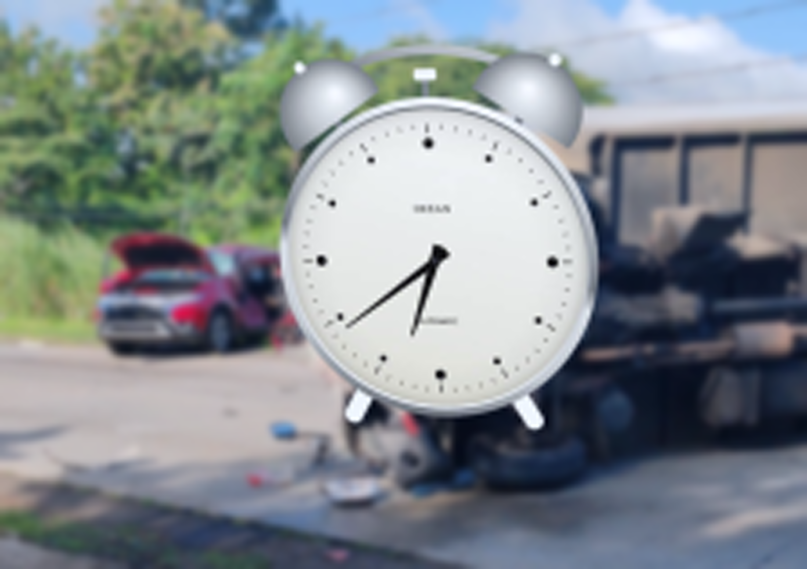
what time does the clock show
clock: 6:39
